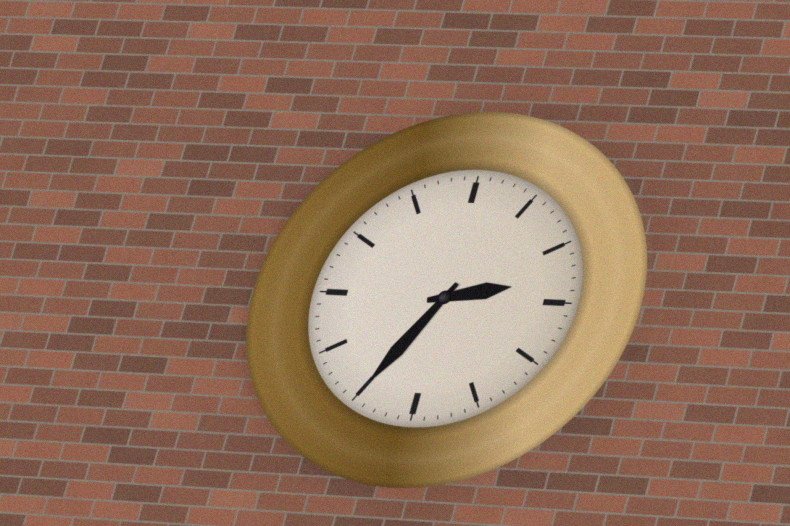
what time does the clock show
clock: 2:35
